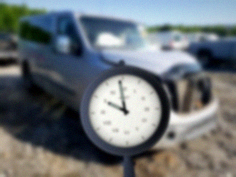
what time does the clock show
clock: 9:59
